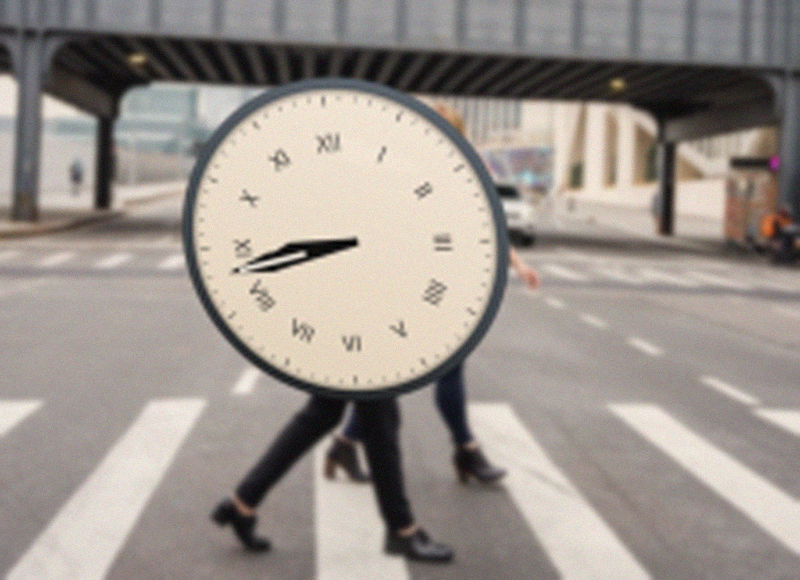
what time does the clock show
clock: 8:43
